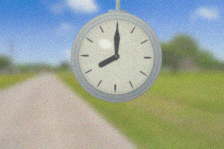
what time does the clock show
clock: 8:00
